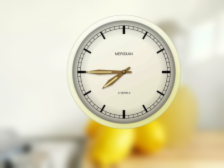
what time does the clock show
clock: 7:45
